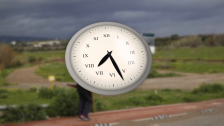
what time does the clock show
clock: 7:27
